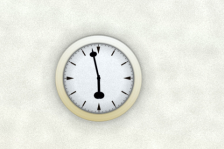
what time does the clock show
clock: 5:58
